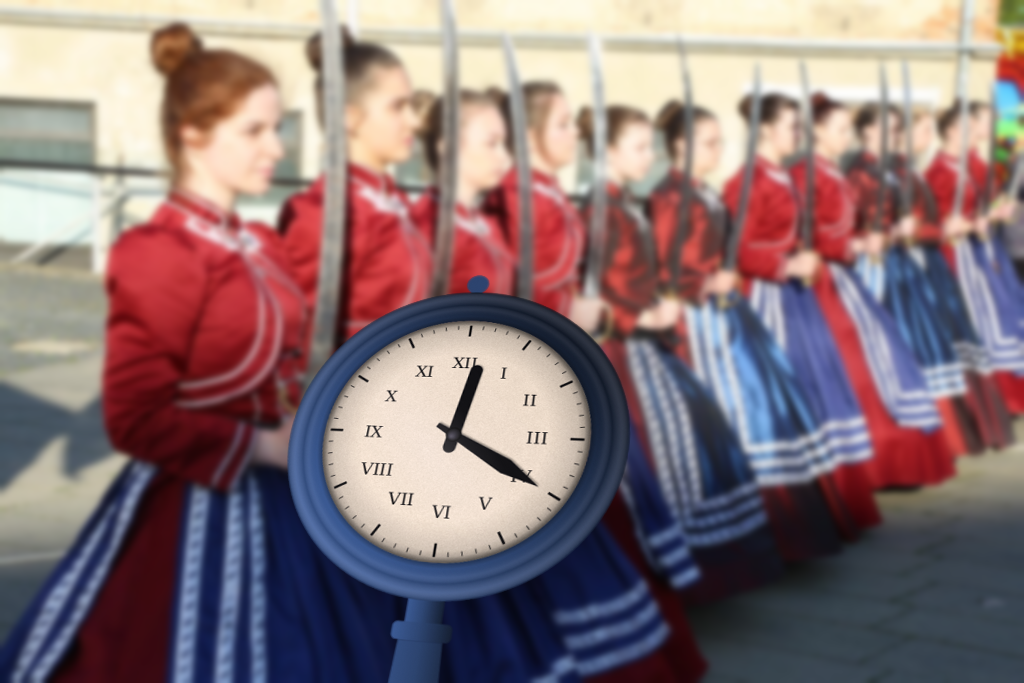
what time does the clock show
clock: 12:20
